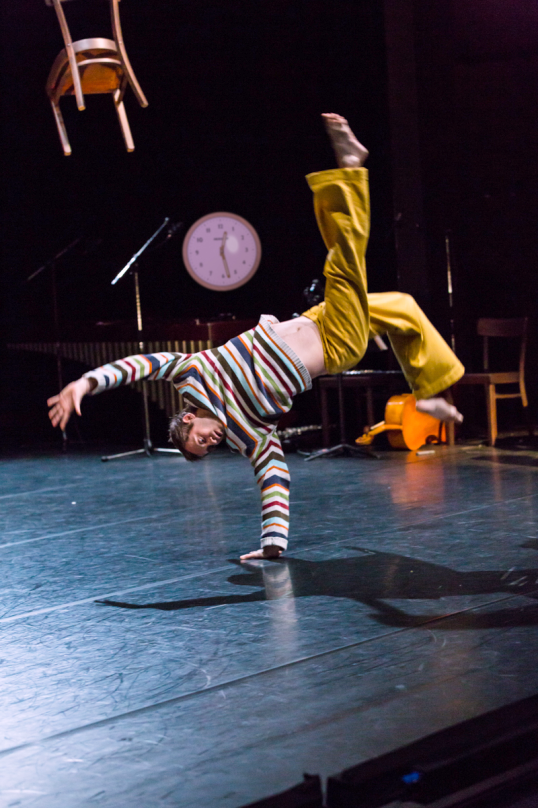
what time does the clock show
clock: 12:28
